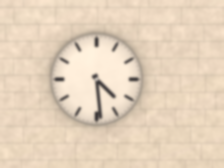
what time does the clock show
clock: 4:29
